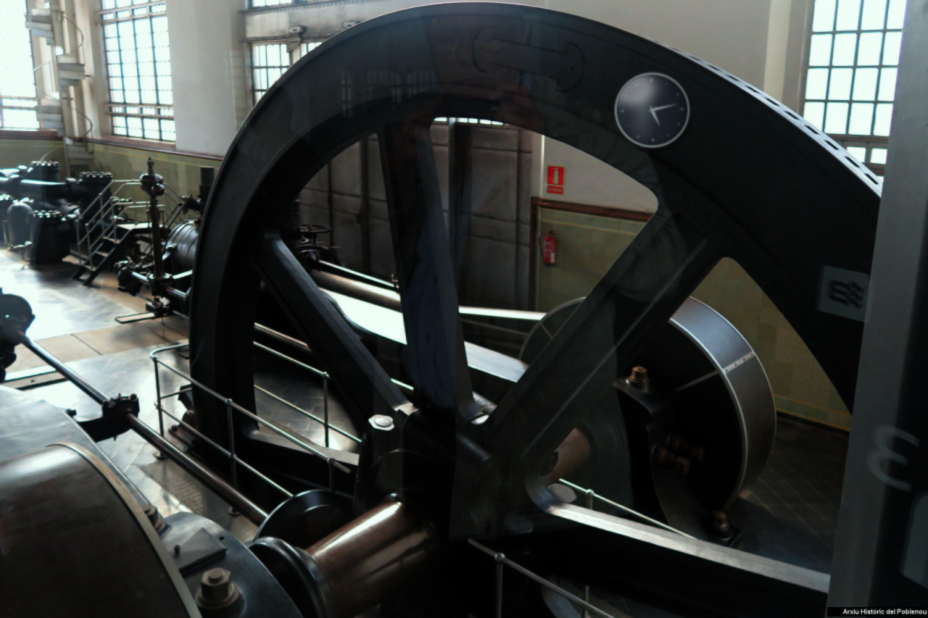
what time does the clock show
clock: 5:13
